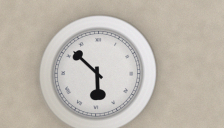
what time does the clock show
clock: 5:52
